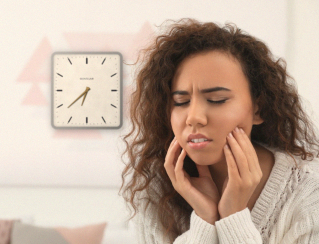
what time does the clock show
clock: 6:38
